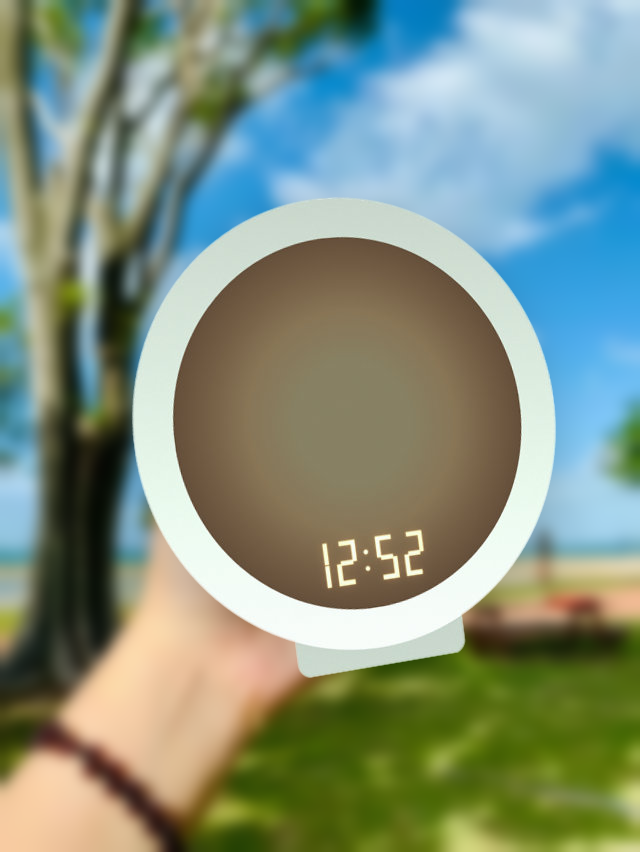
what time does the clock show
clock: 12:52
